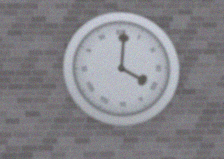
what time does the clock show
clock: 4:01
